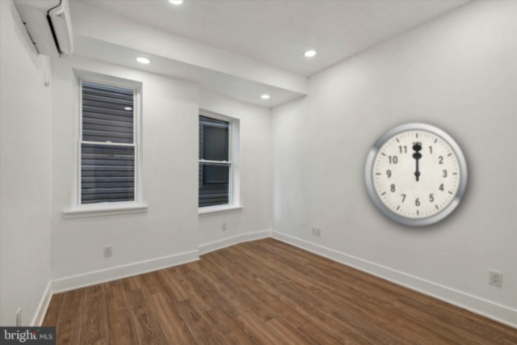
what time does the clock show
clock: 12:00
